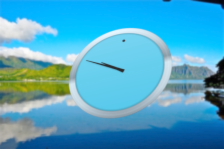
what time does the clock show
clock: 9:48
